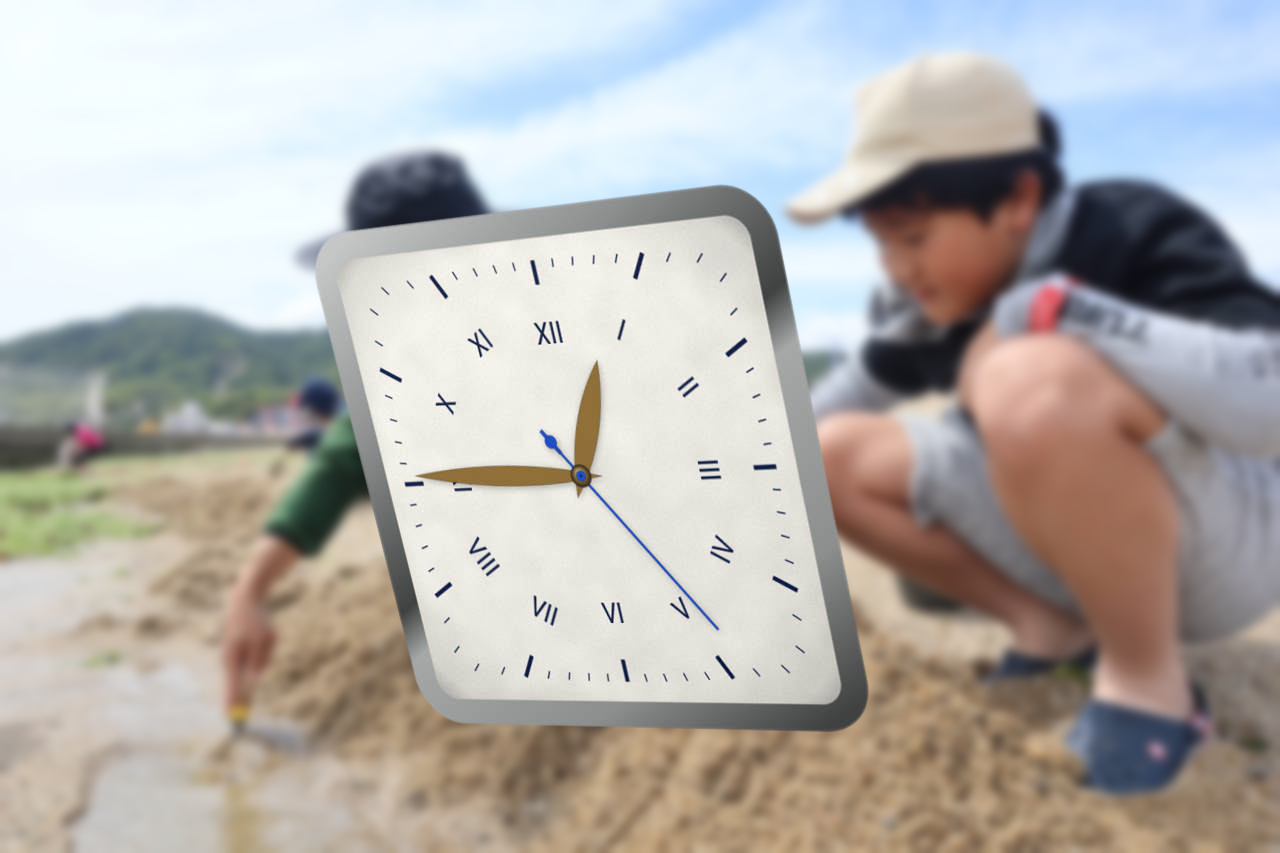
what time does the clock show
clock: 12:45:24
